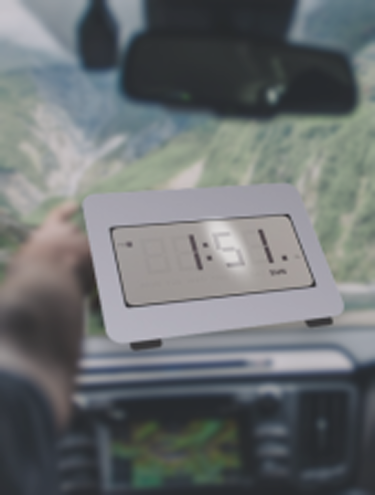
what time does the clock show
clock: 1:51
